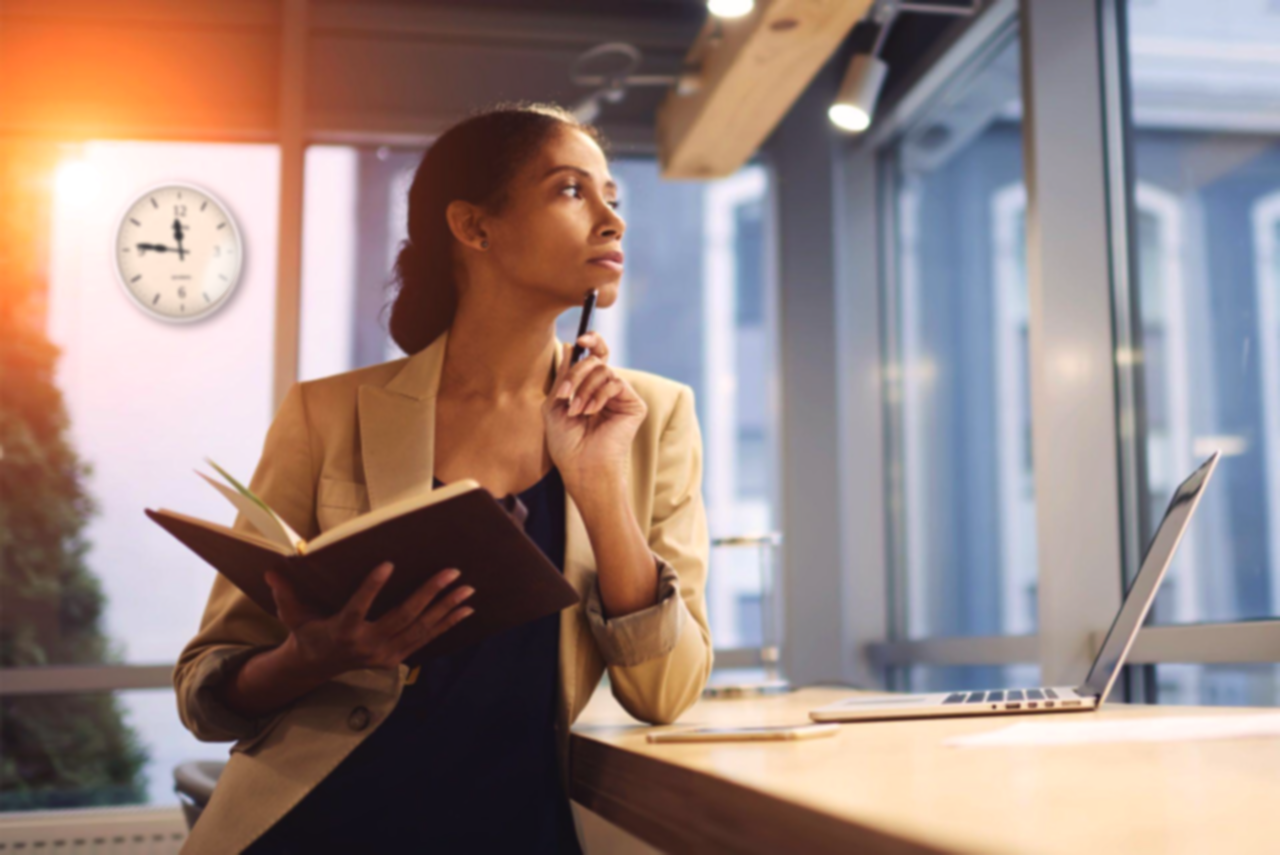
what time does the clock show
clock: 11:46
